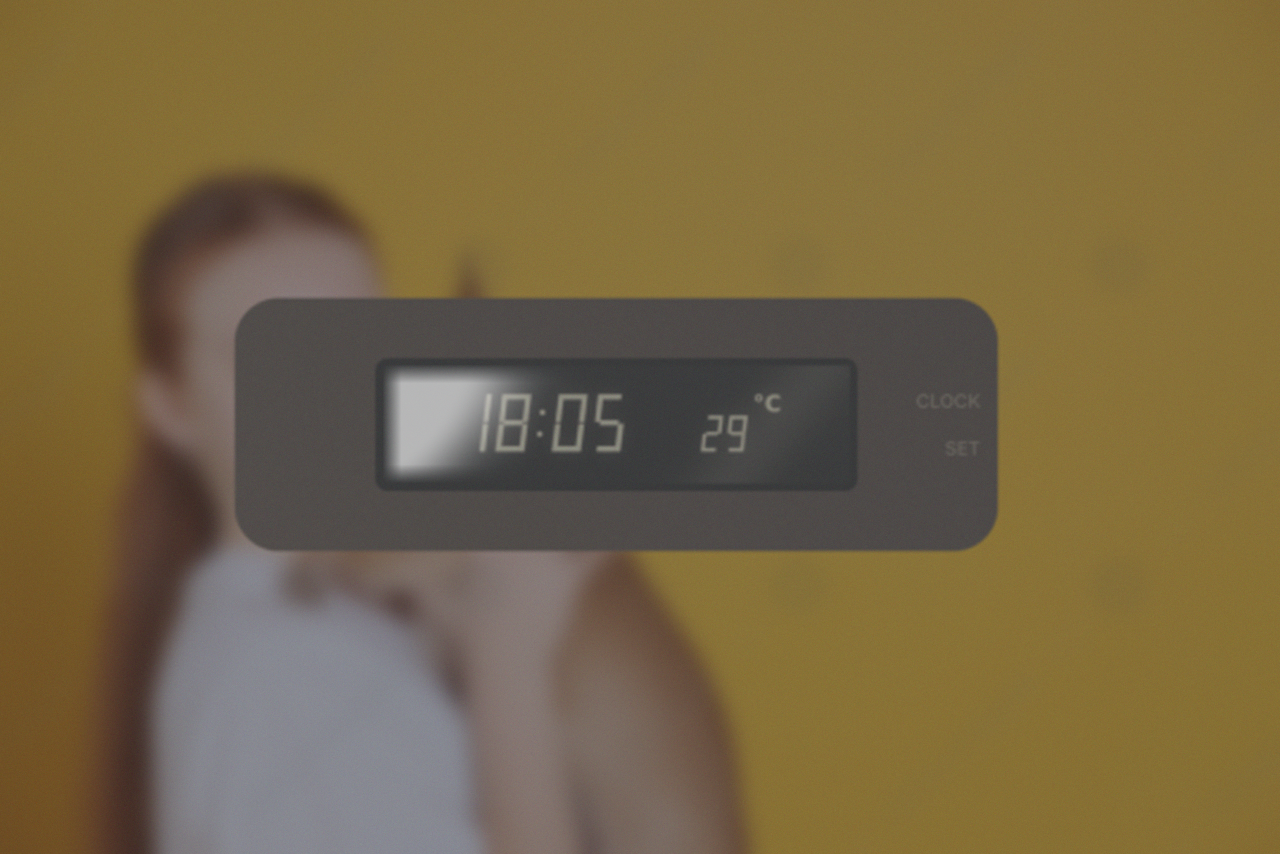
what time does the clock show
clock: 18:05
